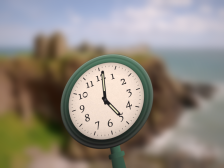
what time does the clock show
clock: 5:01
